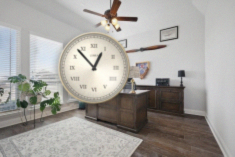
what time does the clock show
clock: 12:53
